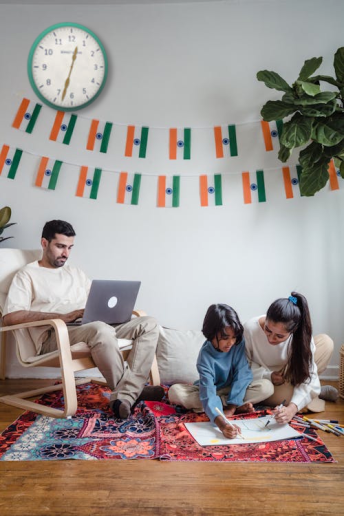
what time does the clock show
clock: 12:33
